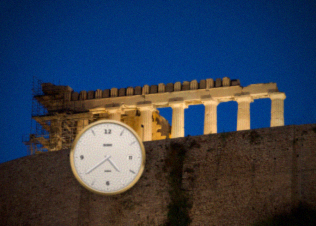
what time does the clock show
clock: 4:39
